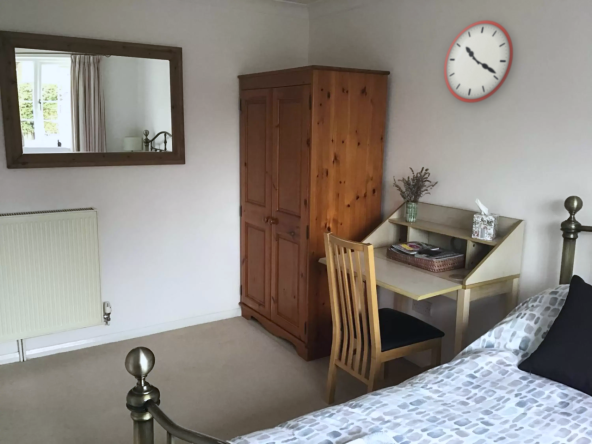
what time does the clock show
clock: 10:19
